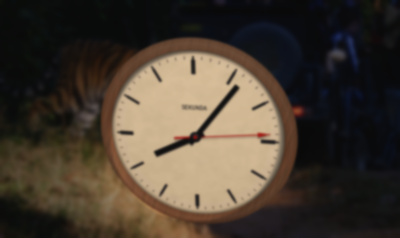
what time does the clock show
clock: 8:06:14
